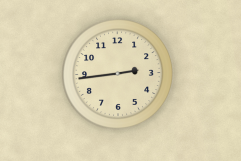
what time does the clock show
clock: 2:44
